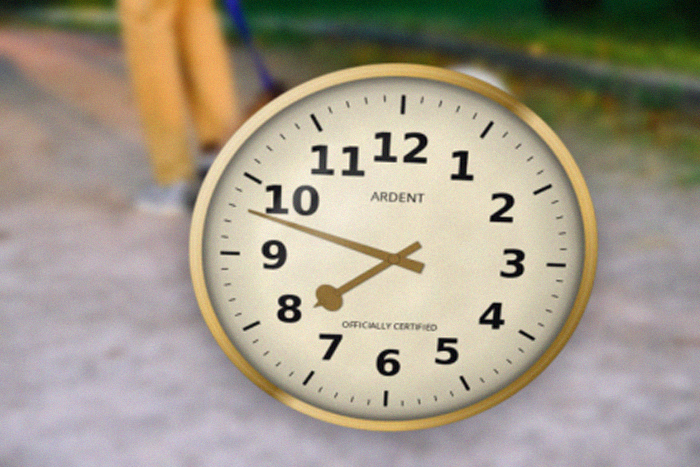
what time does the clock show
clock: 7:48
